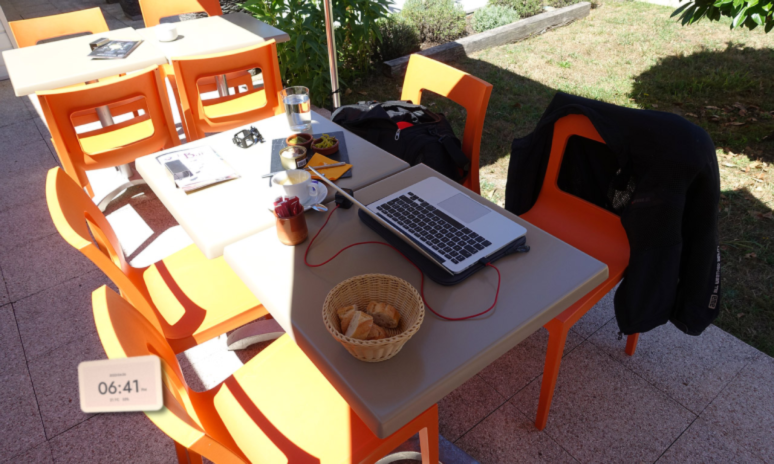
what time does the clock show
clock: 6:41
